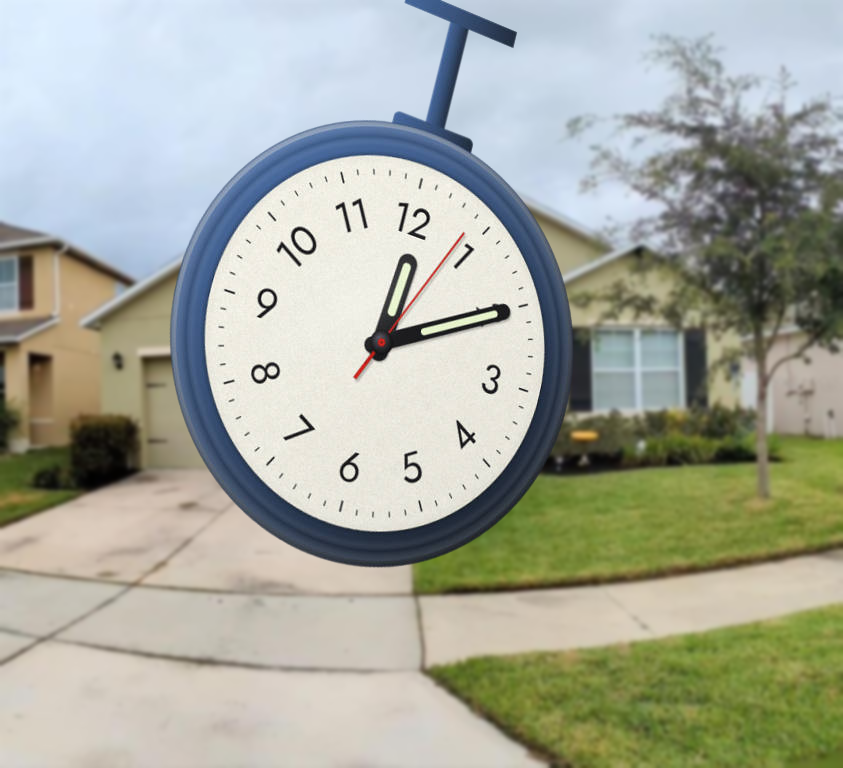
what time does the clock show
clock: 12:10:04
